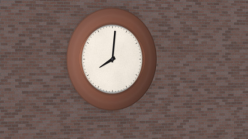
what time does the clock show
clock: 8:01
